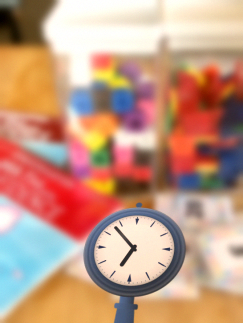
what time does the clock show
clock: 6:53
